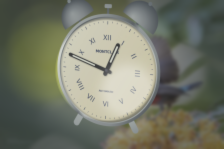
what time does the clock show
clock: 12:48
